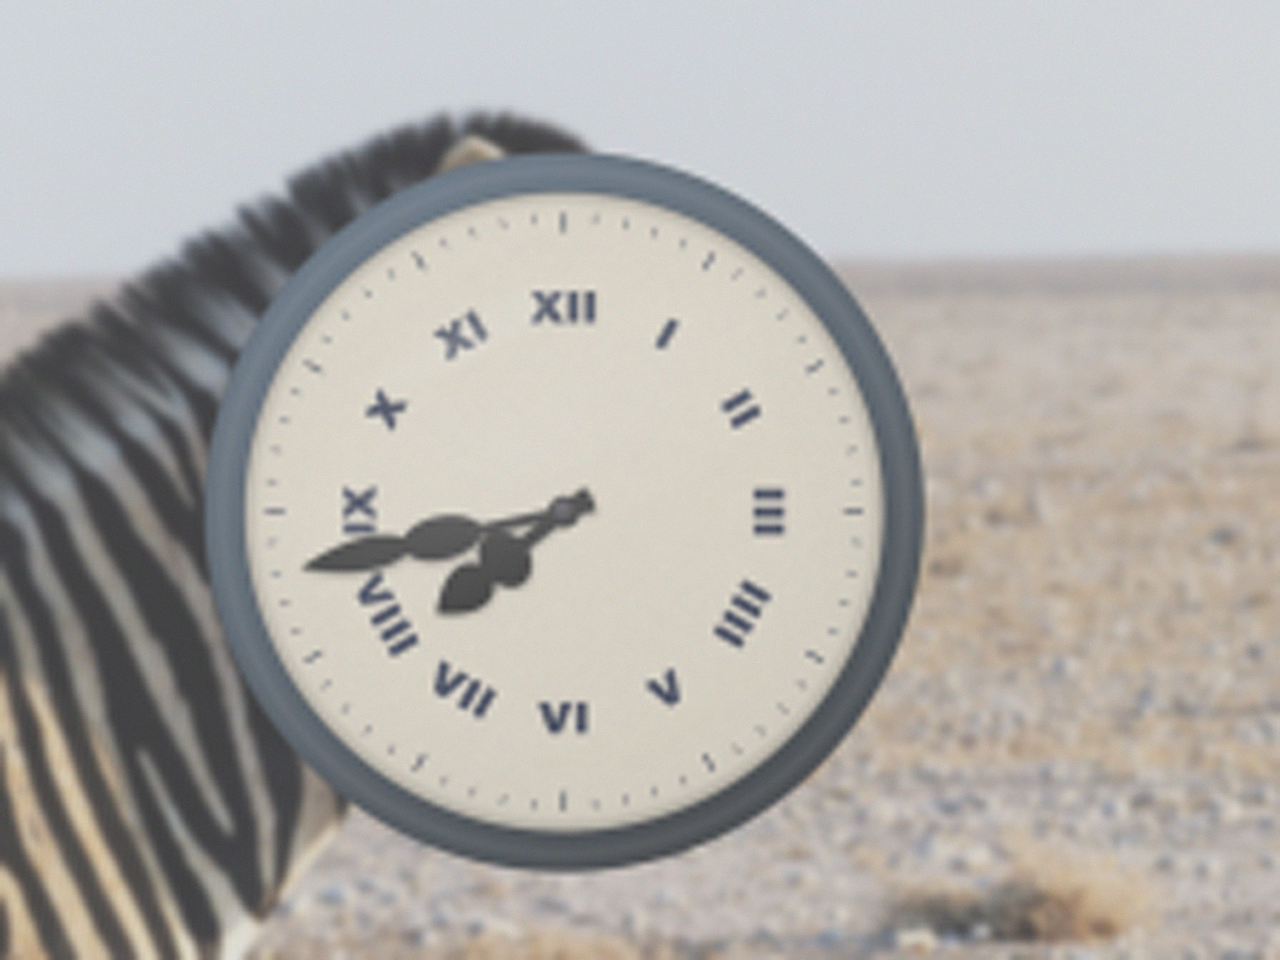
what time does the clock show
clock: 7:43
